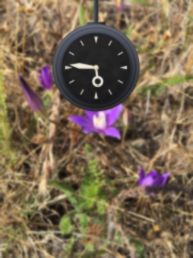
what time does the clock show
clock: 5:46
